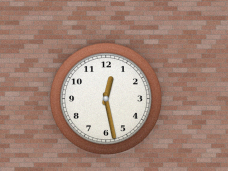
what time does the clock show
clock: 12:28
